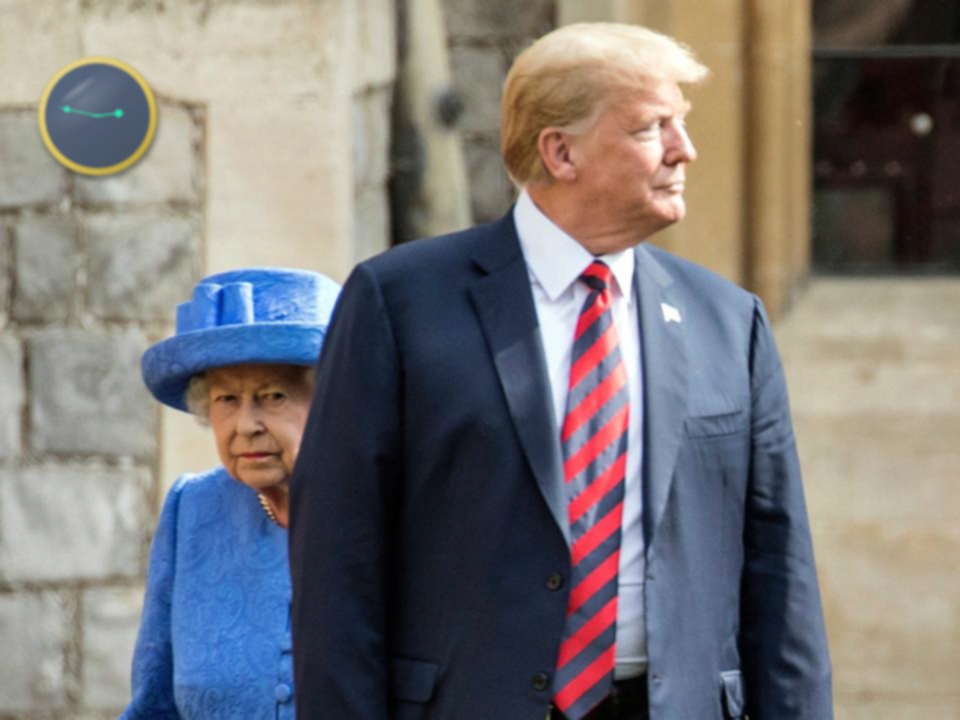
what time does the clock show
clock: 2:47
